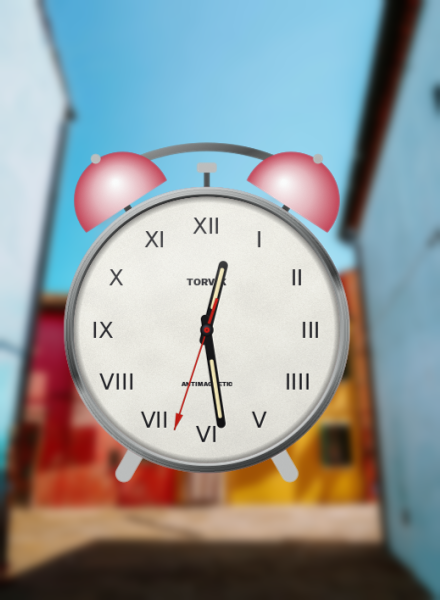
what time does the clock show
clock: 12:28:33
